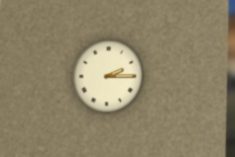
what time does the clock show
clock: 2:15
